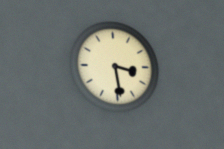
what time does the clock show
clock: 3:29
